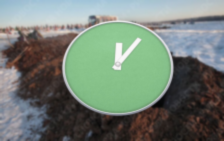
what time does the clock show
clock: 12:06
